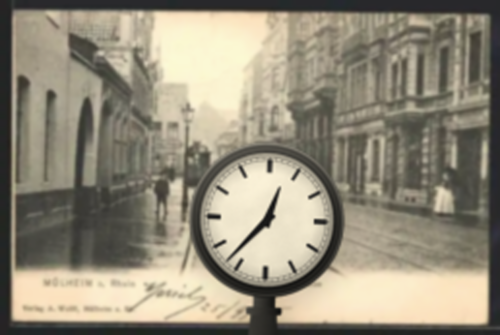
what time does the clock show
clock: 12:37
